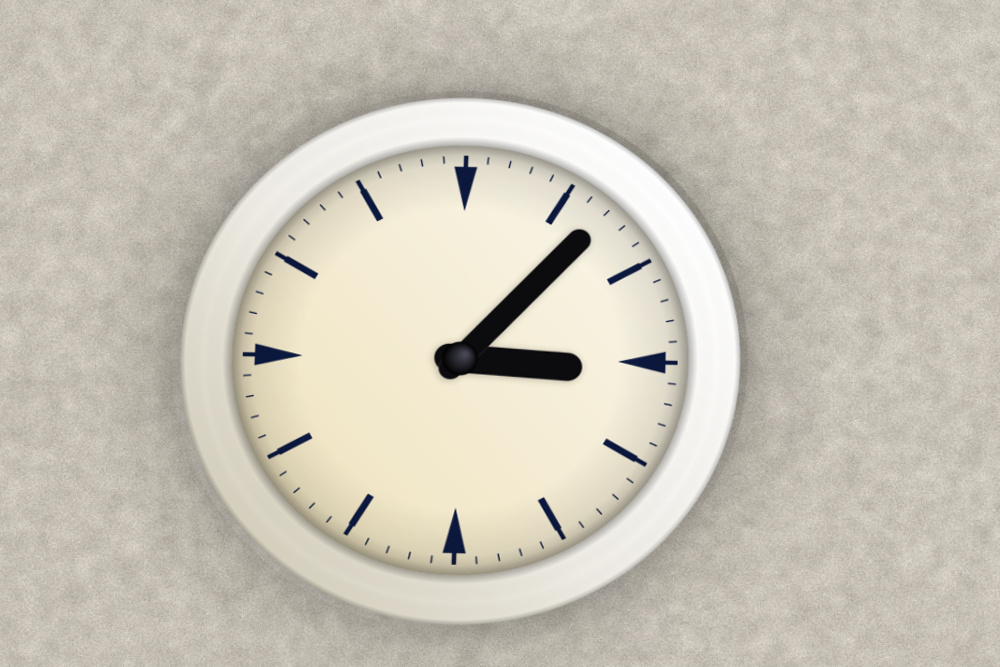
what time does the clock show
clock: 3:07
